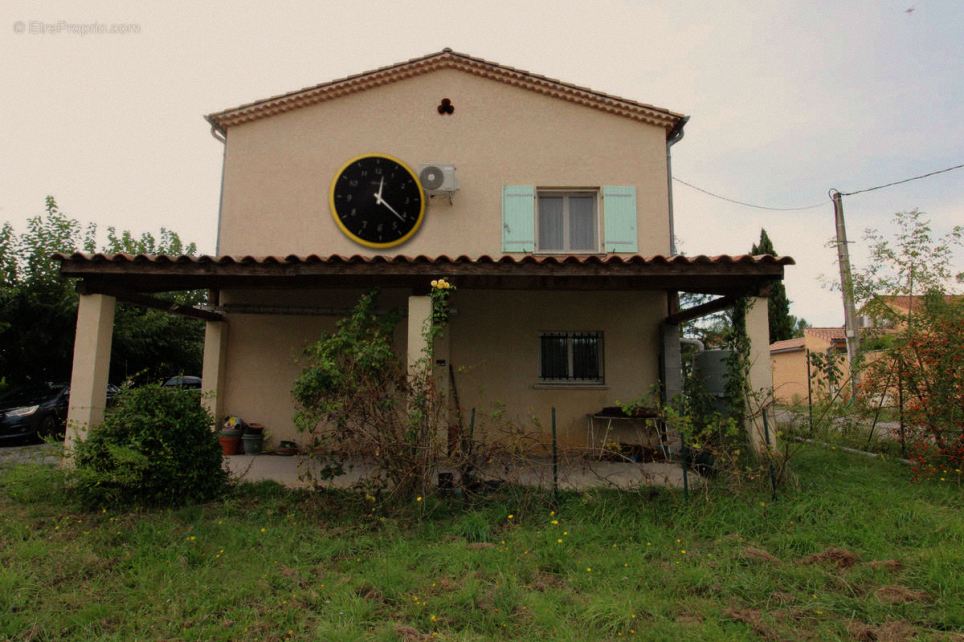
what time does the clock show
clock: 12:22
